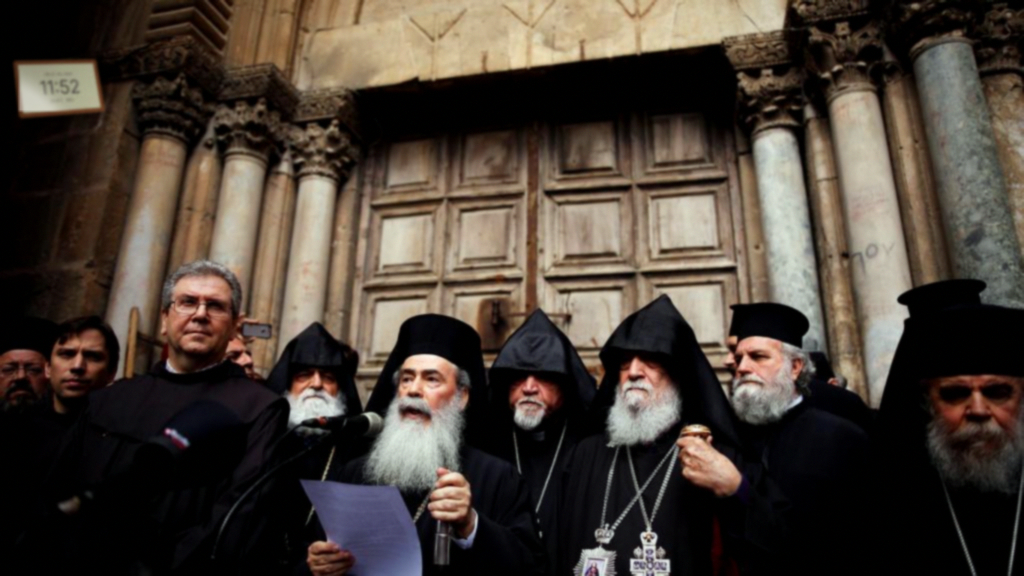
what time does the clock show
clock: 11:52
